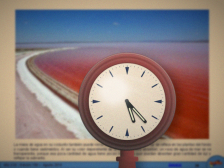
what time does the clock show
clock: 5:23
